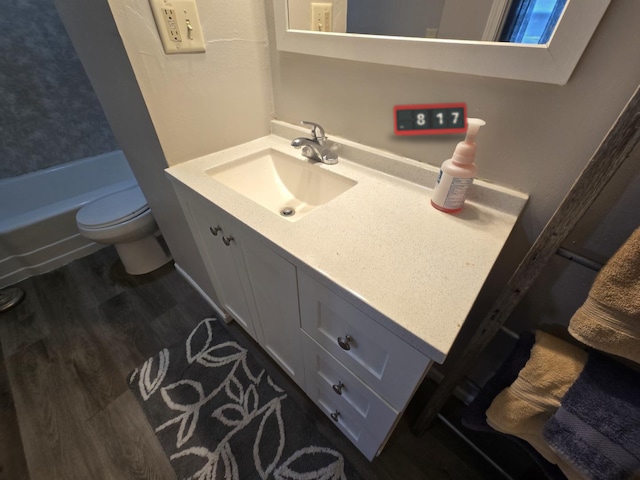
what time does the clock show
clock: 8:17
